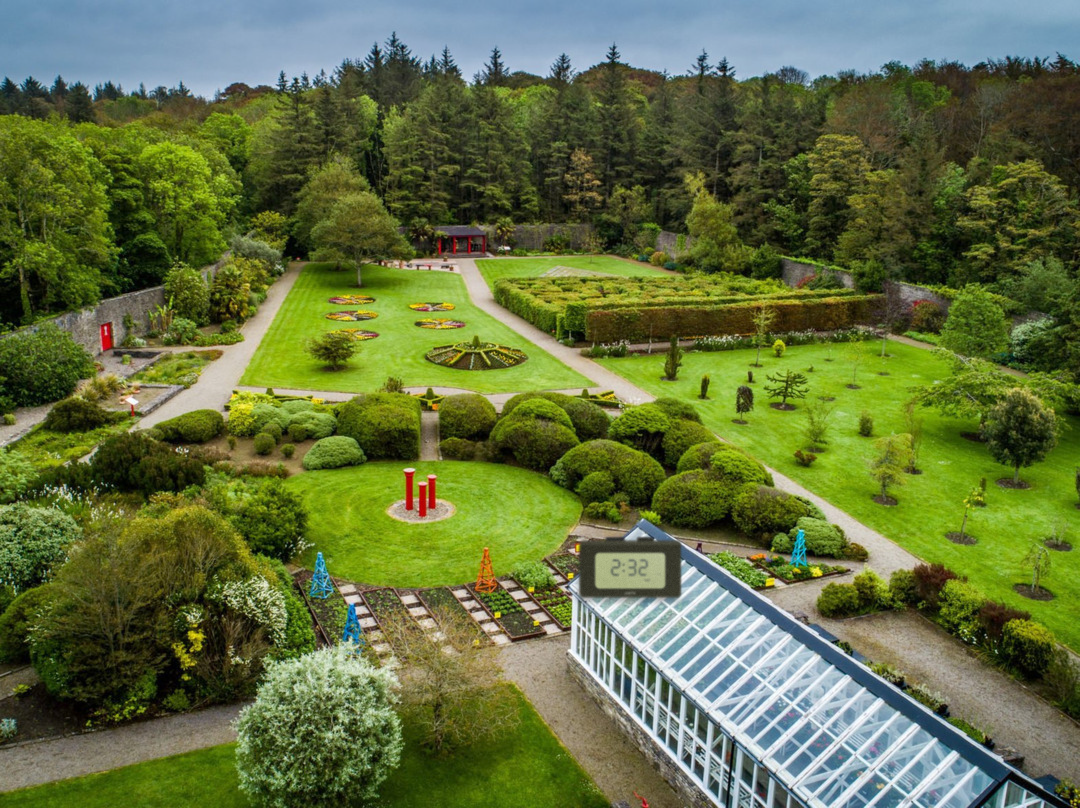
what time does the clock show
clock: 2:32
